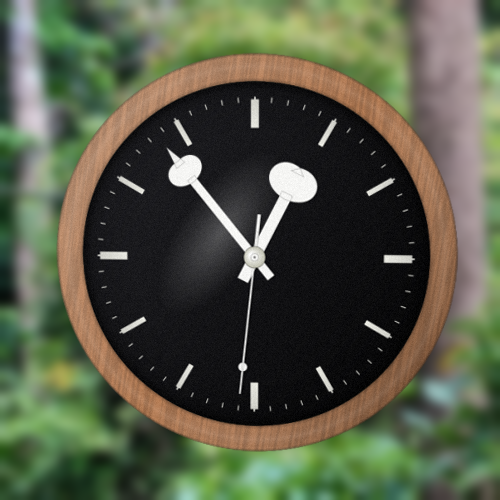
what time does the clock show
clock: 12:53:31
